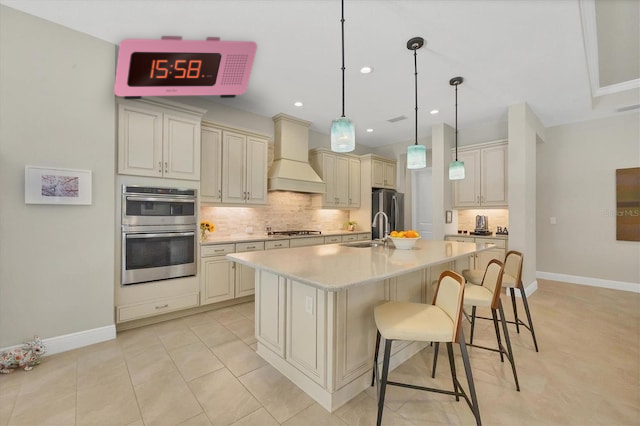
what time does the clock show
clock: 15:58
